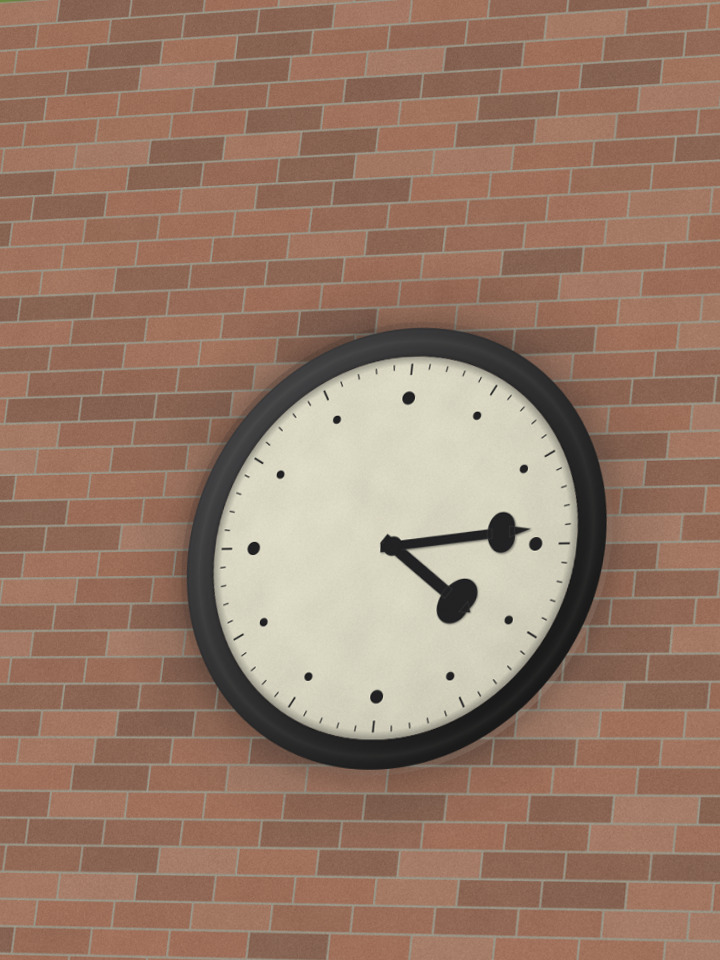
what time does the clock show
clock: 4:14
